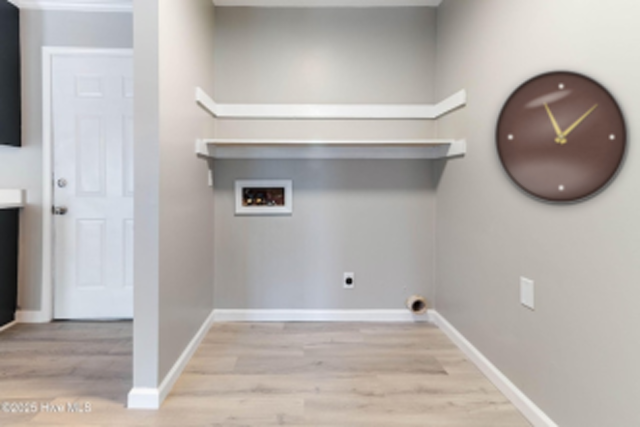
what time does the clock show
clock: 11:08
